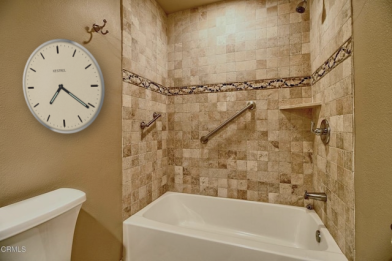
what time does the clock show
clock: 7:21
